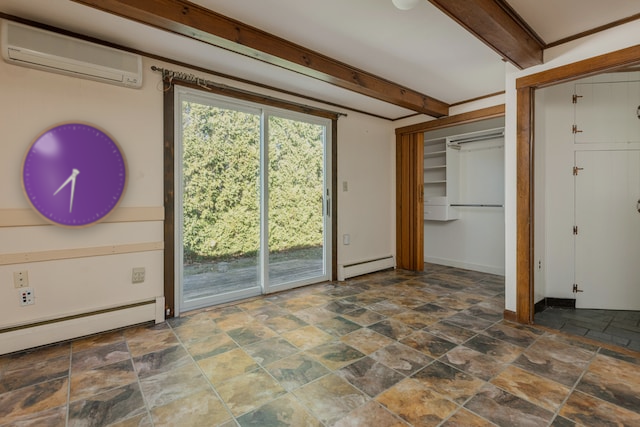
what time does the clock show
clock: 7:31
